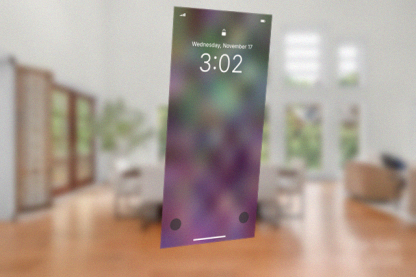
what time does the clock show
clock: 3:02
